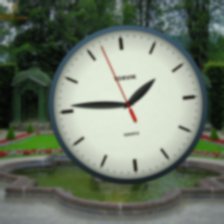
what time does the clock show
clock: 1:45:57
